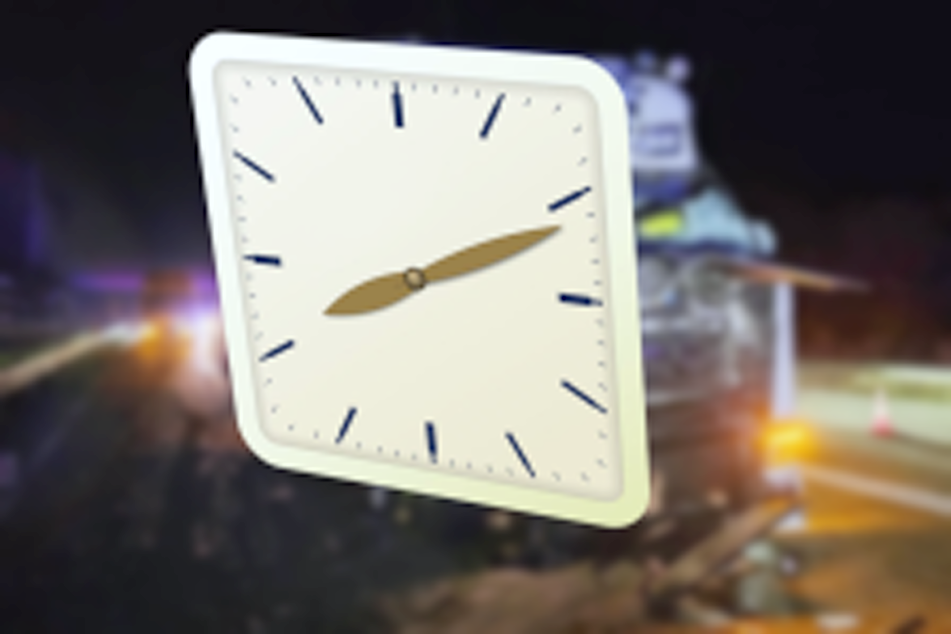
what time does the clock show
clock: 8:11
